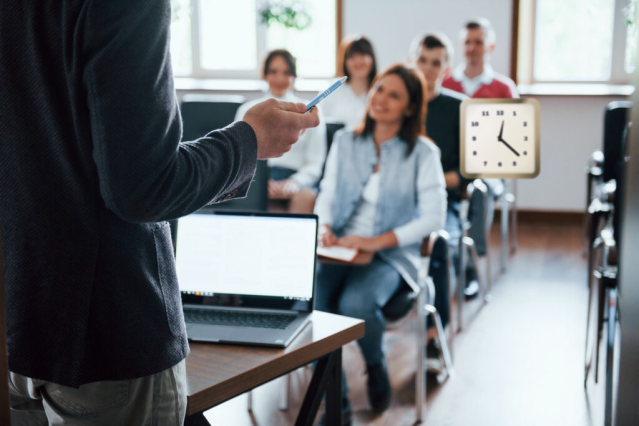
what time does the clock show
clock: 12:22
